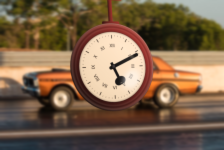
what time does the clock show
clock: 5:11
